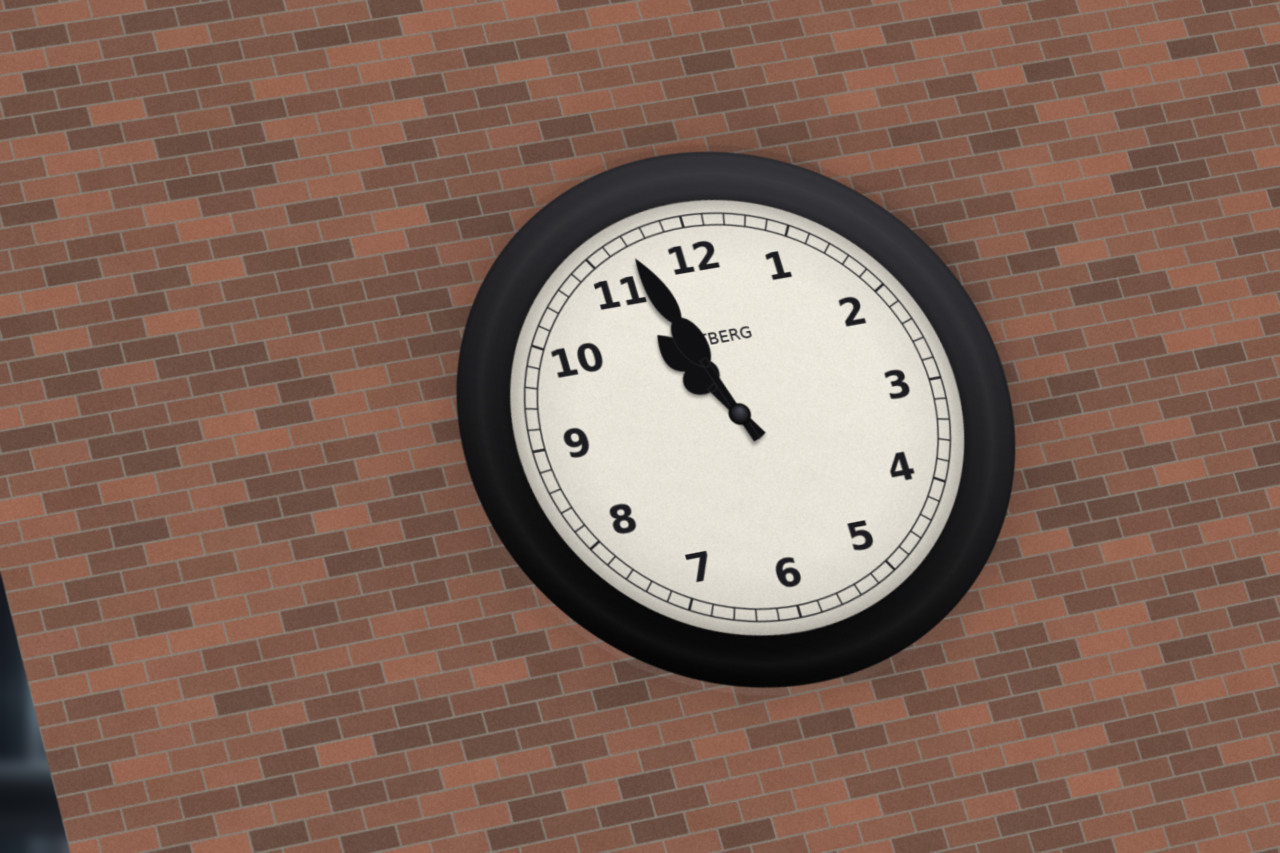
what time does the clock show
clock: 10:57
